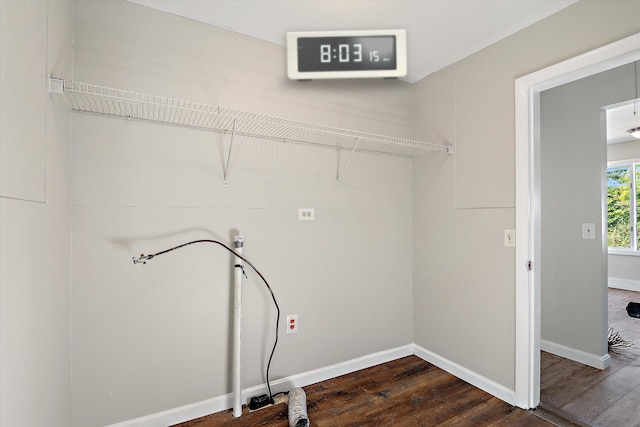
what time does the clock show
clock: 8:03:15
